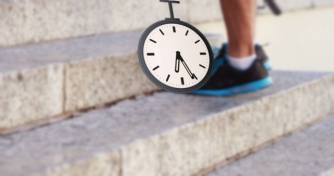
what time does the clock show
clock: 6:26
